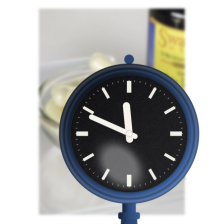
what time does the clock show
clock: 11:49
